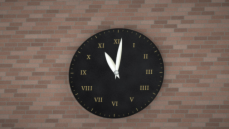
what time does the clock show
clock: 11:01
